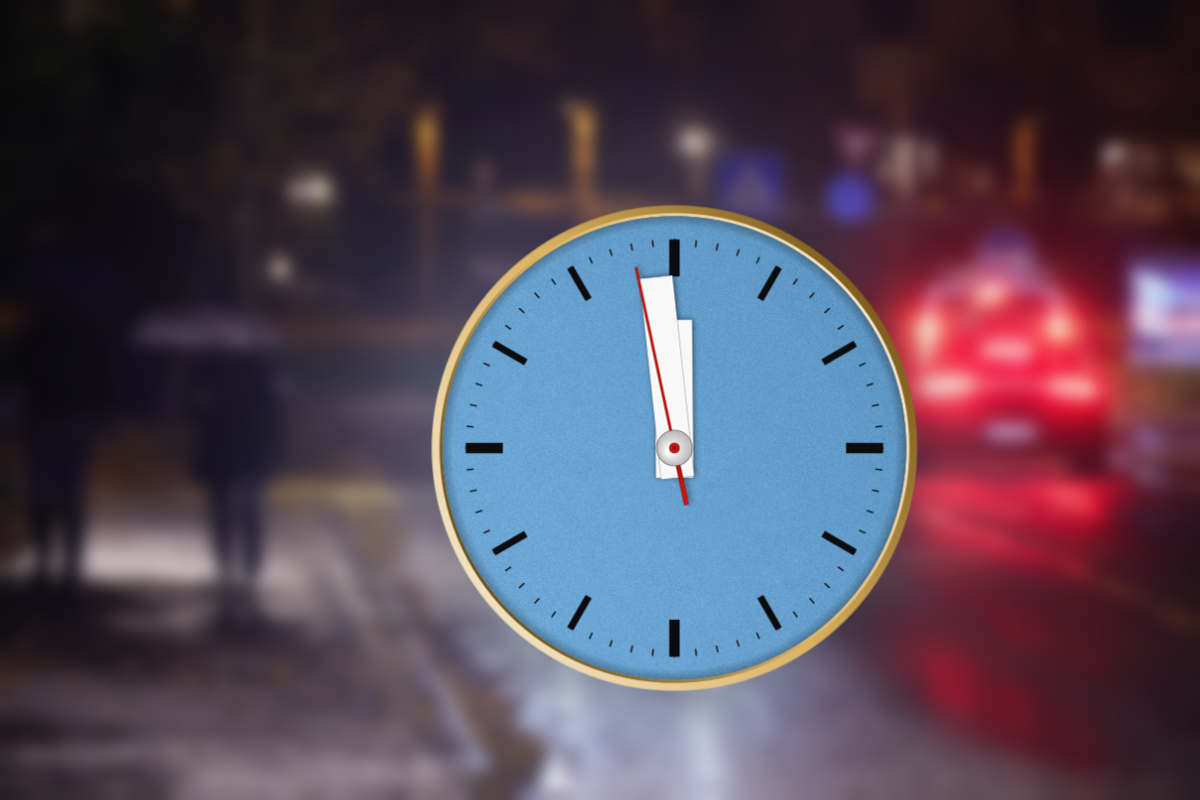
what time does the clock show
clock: 11:58:58
